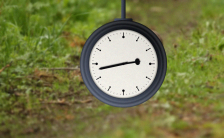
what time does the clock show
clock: 2:43
